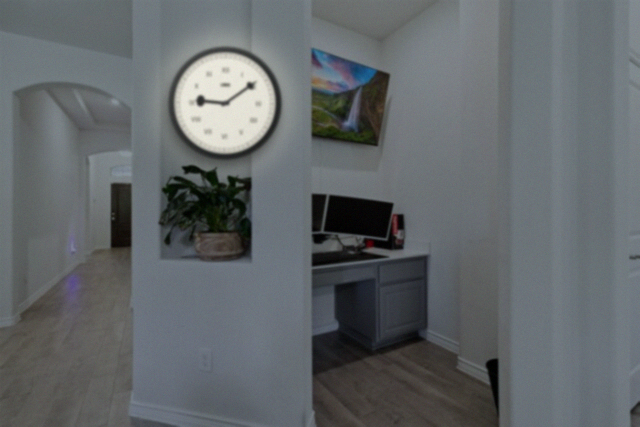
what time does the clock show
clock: 9:09
